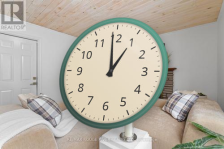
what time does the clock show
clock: 12:59
